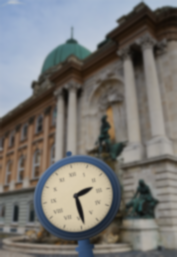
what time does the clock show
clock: 2:29
